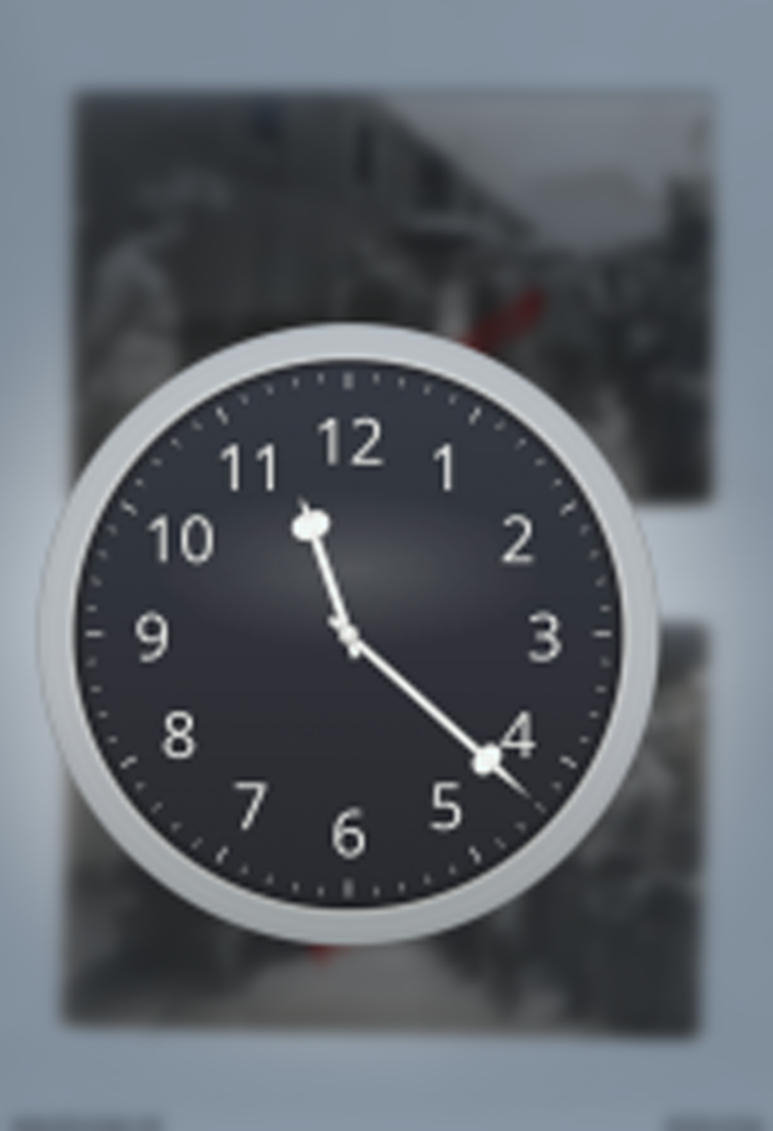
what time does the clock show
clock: 11:22
